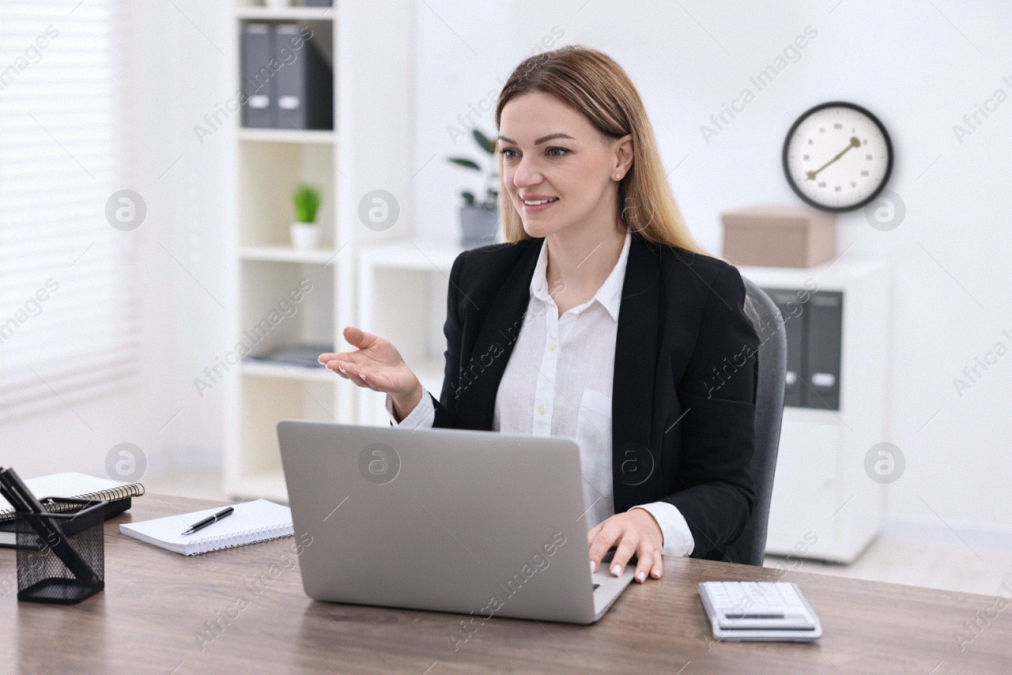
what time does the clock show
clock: 1:39
